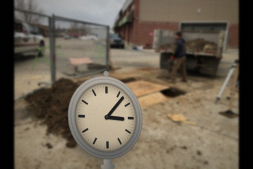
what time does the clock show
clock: 3:07
